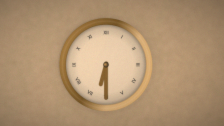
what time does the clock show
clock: 6:30
